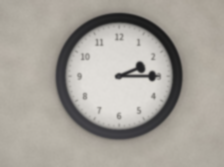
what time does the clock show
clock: 2:15
